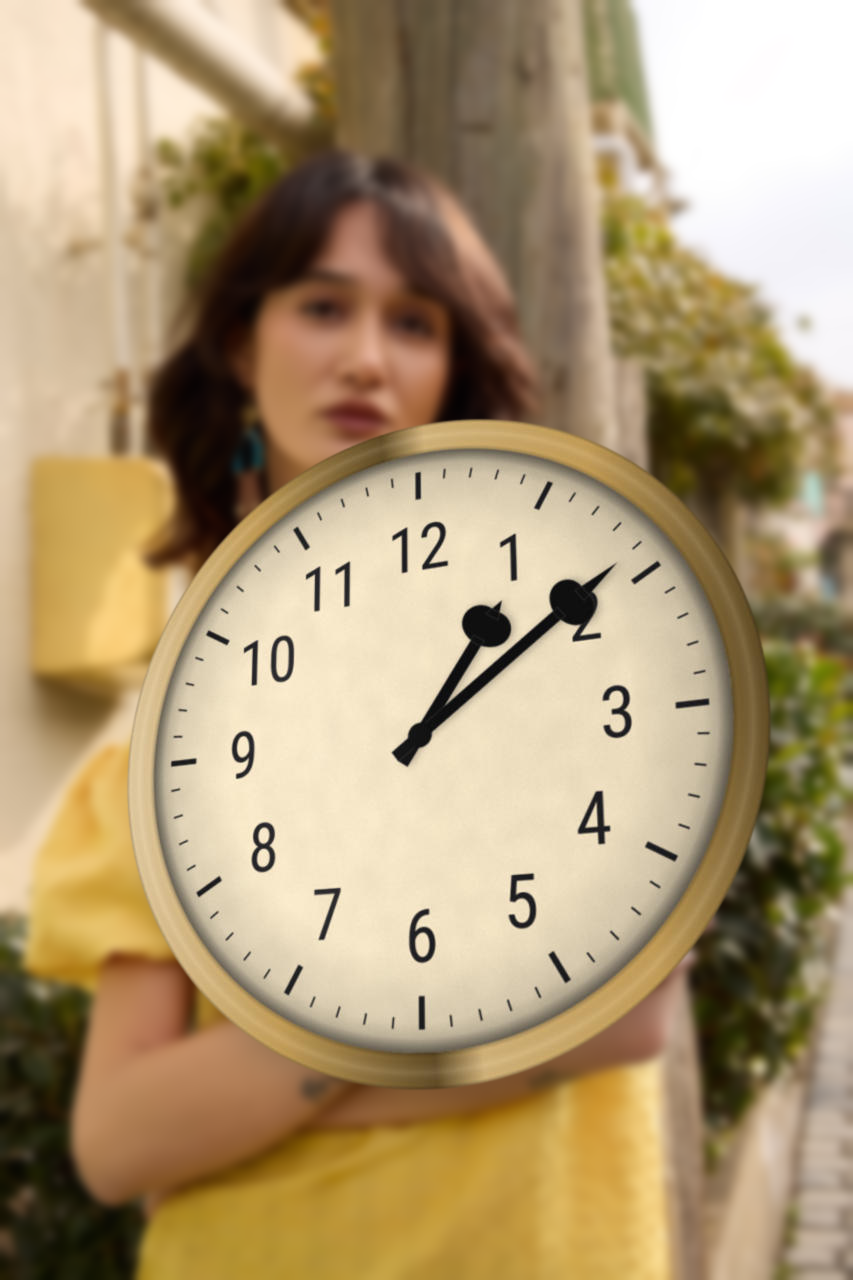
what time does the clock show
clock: 1:09
